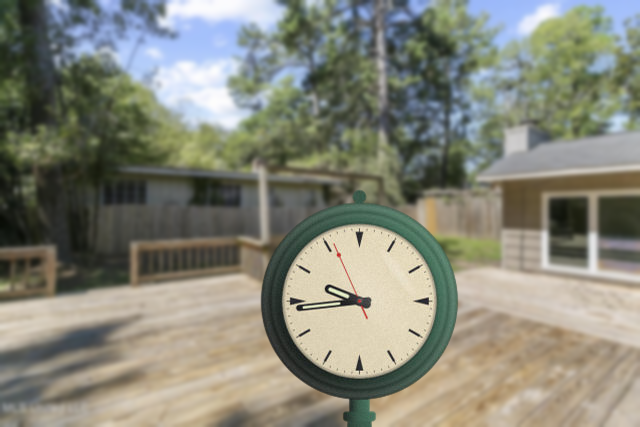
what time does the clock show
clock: 9:43:56
